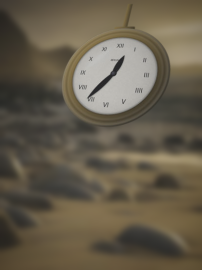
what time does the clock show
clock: 12:36
